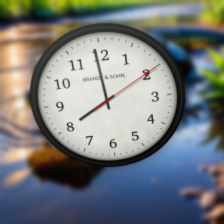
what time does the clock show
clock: 7:59:10
